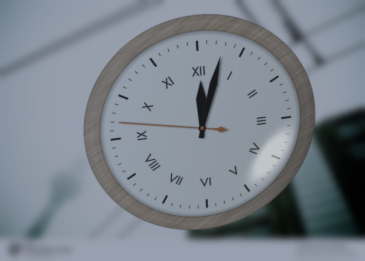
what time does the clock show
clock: 12:02:47
